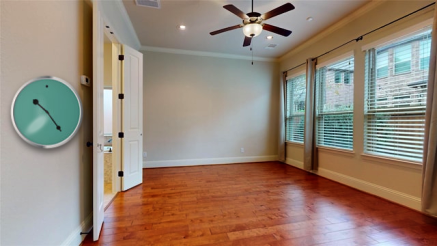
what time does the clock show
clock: 10:24
